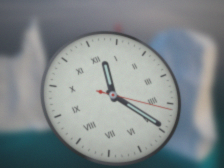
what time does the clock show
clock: 12:24:21
